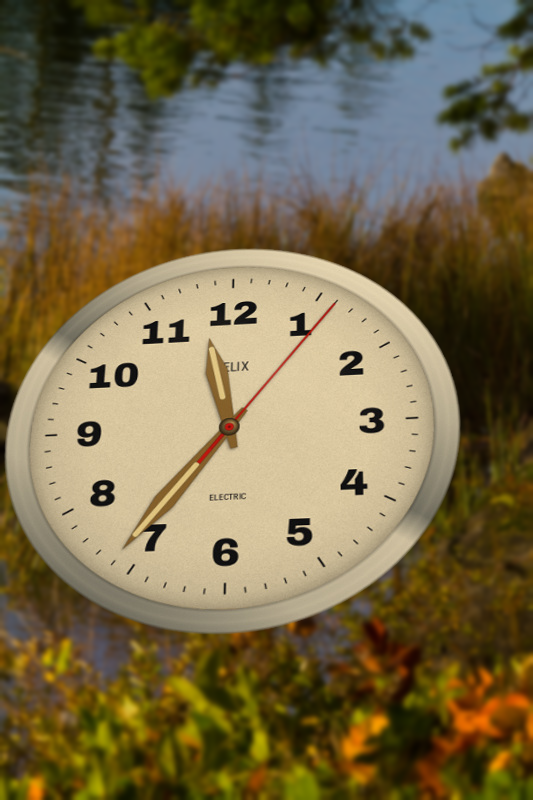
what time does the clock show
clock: 11:36:06
